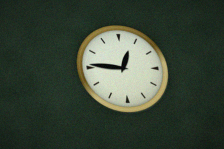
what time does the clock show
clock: 12:46
